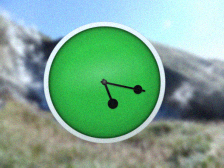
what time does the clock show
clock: 5:17
